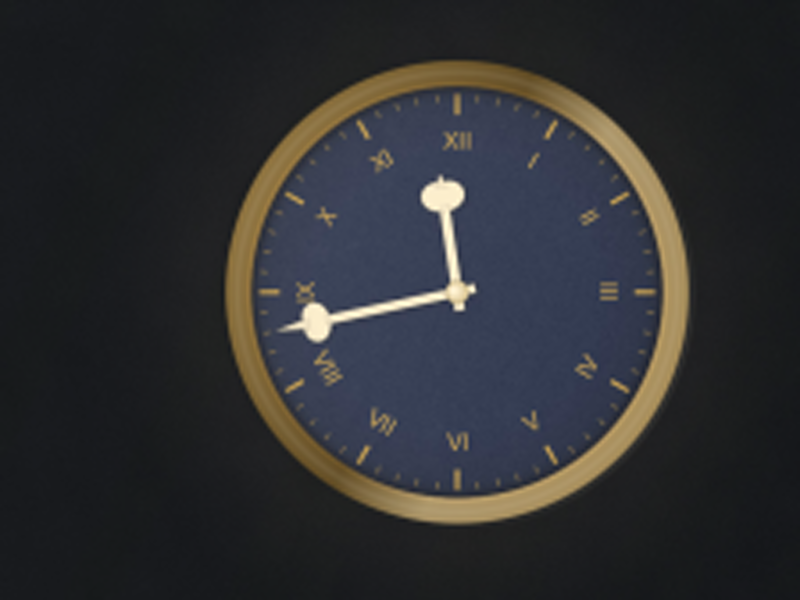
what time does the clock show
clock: 11:43
